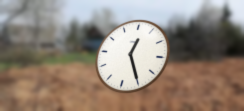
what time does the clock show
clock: 12:25
